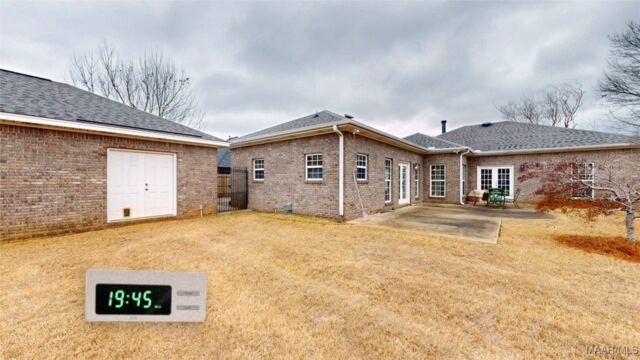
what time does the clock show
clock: 19:45
